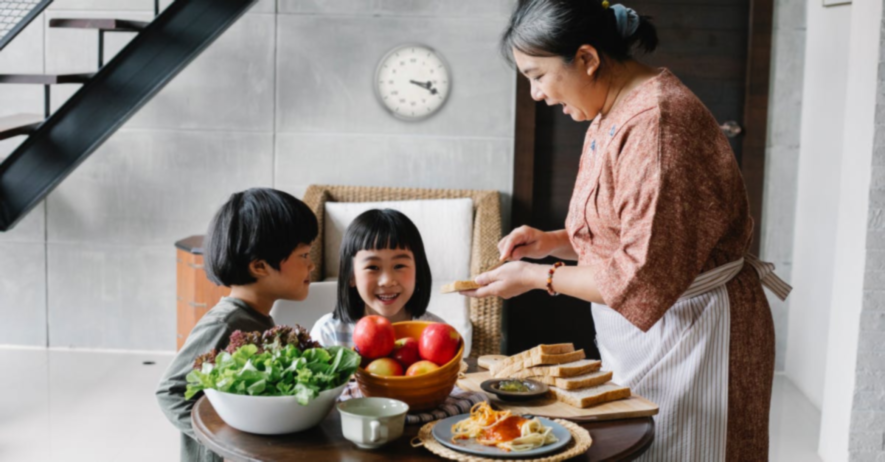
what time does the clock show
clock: 3:19
